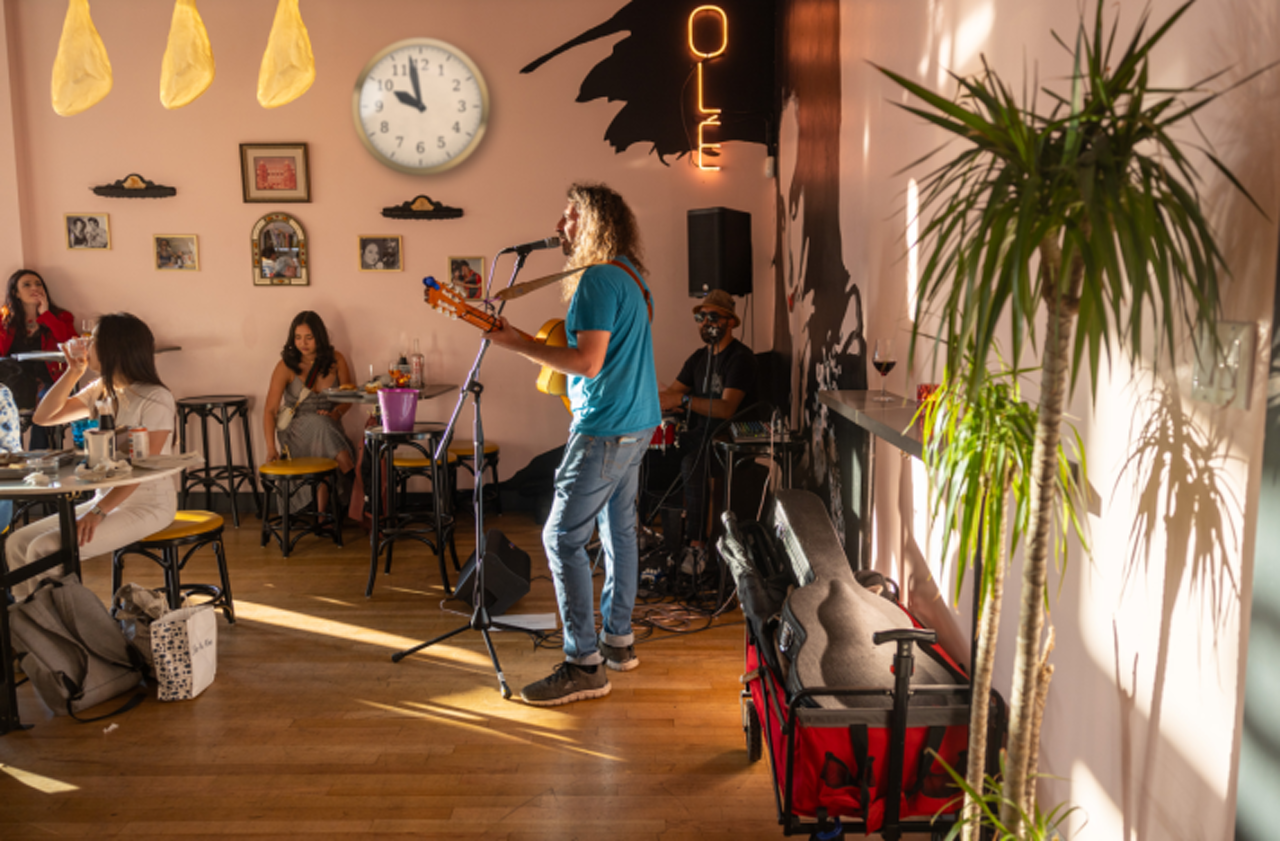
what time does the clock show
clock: 9:58
